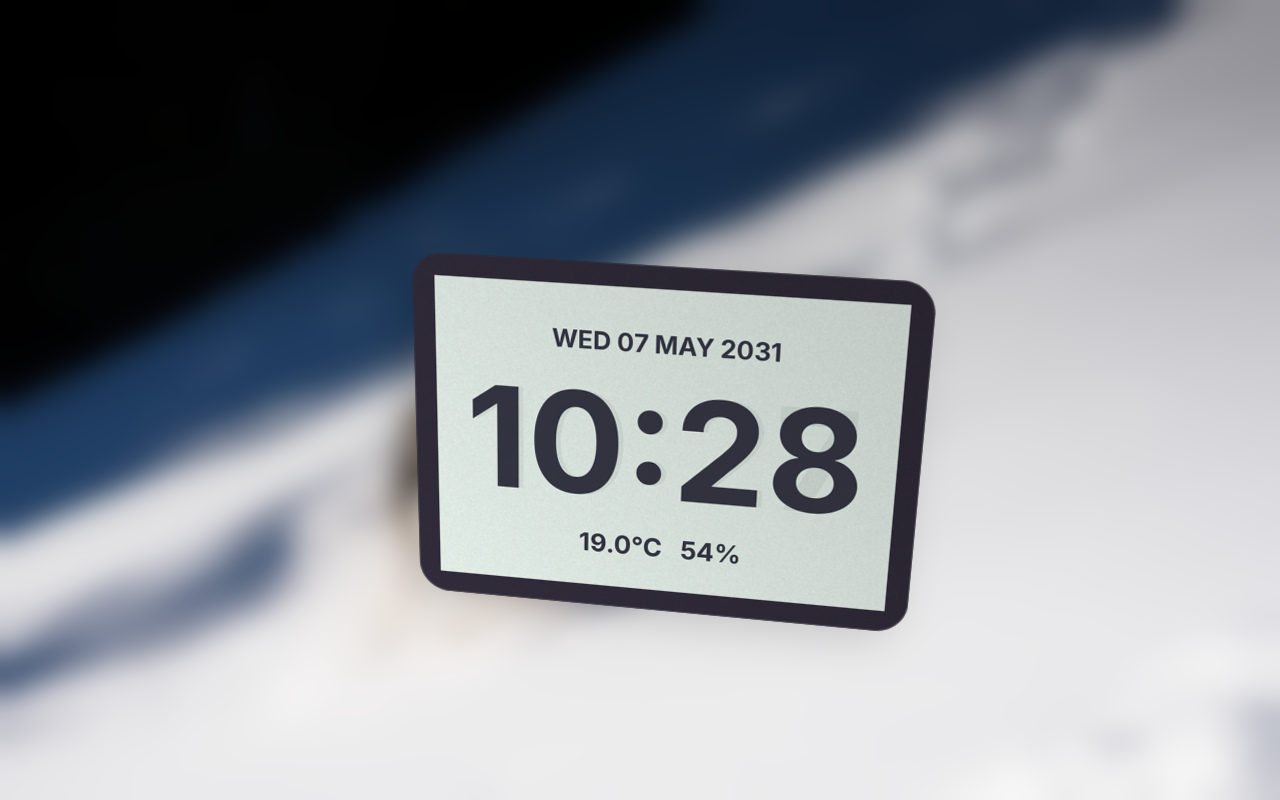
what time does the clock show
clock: 10:28
